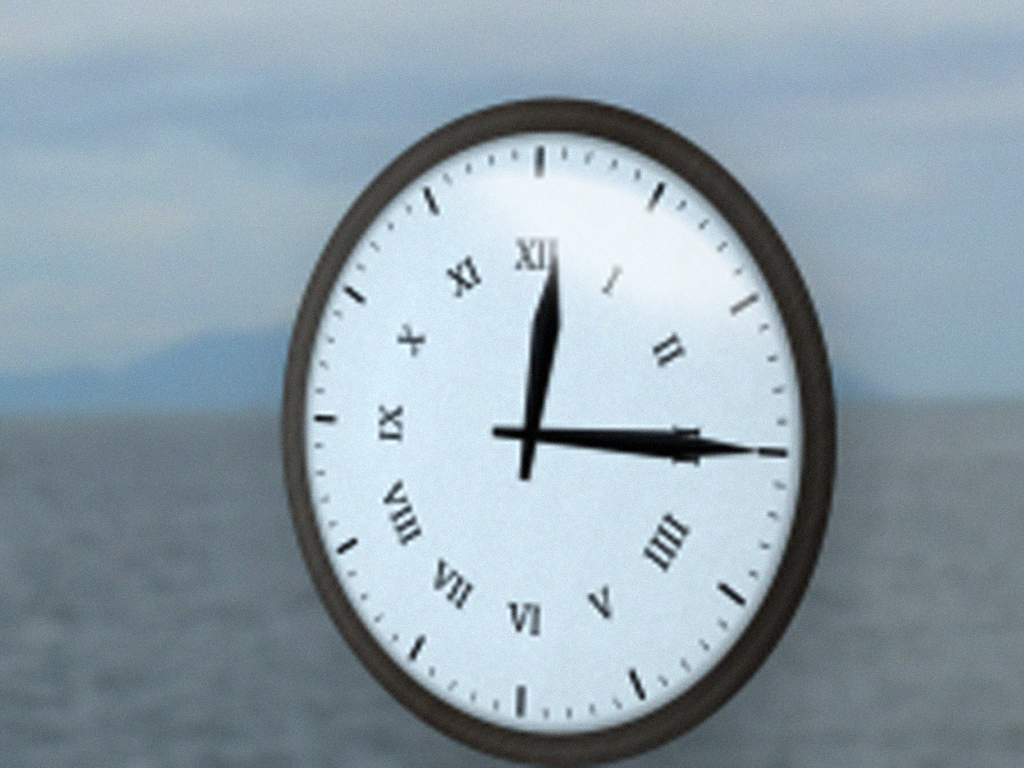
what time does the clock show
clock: 12:15
